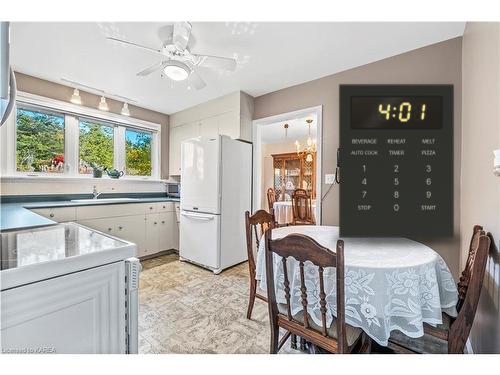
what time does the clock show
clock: 4:01
